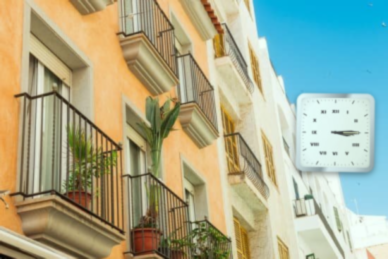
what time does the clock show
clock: 3:15
